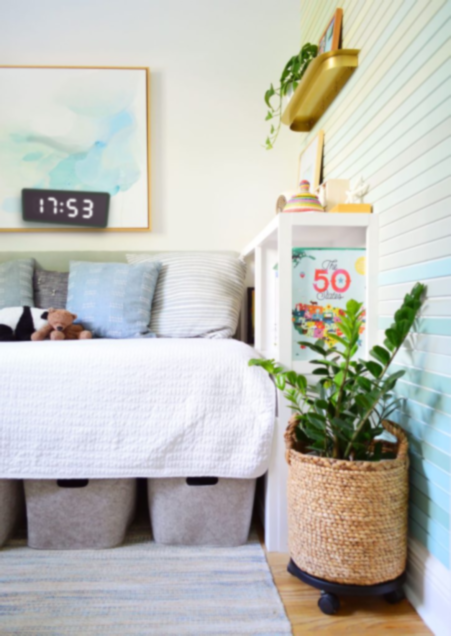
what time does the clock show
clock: 17:53
